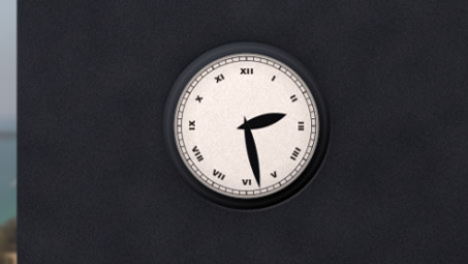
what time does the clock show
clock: 2:28
